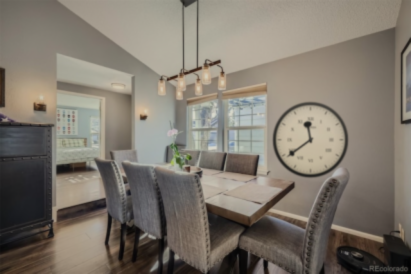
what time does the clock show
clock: 11:39
